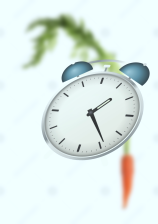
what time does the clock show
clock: 1:24
